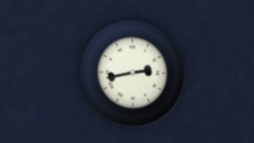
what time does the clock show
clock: 2:43
